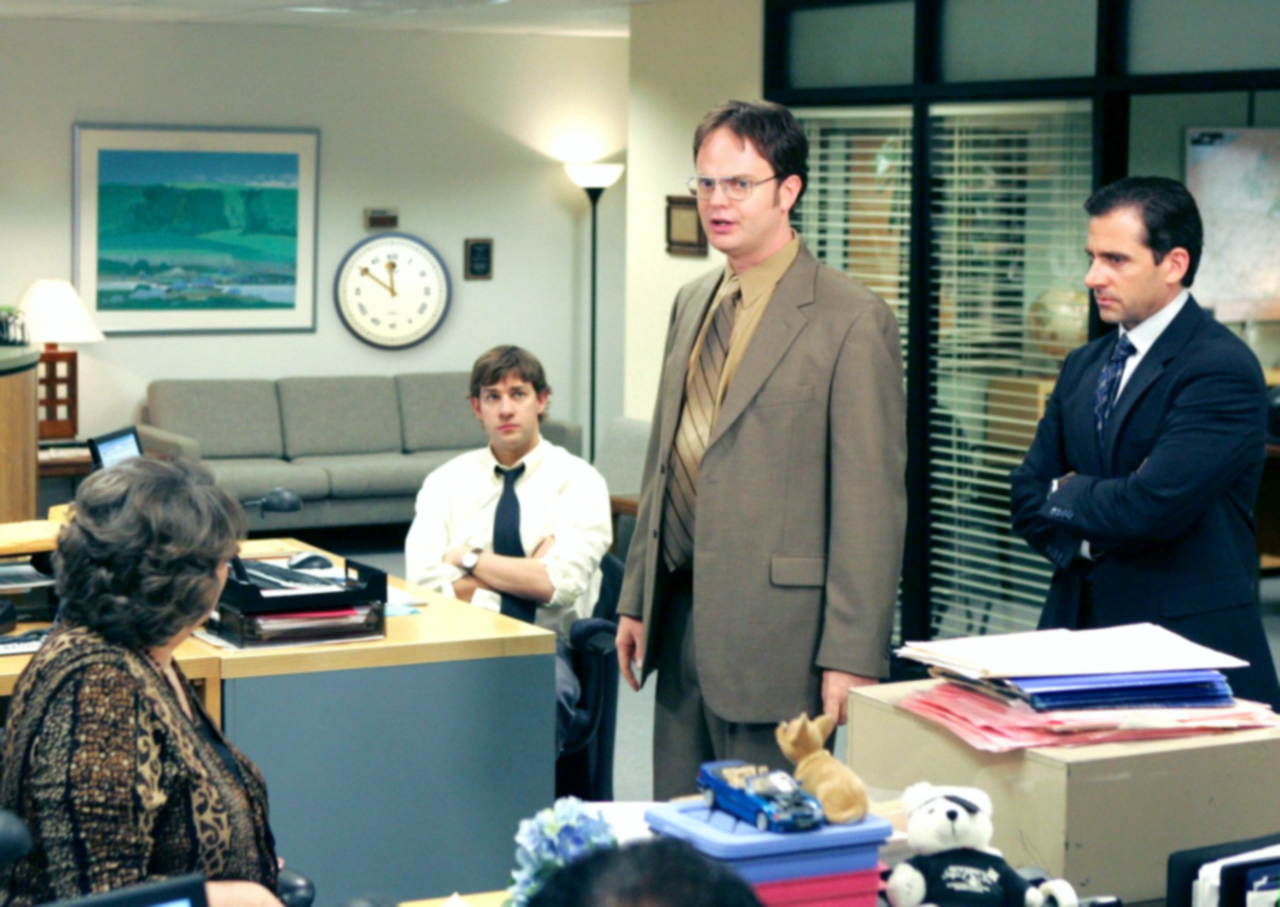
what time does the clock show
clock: 11:51
